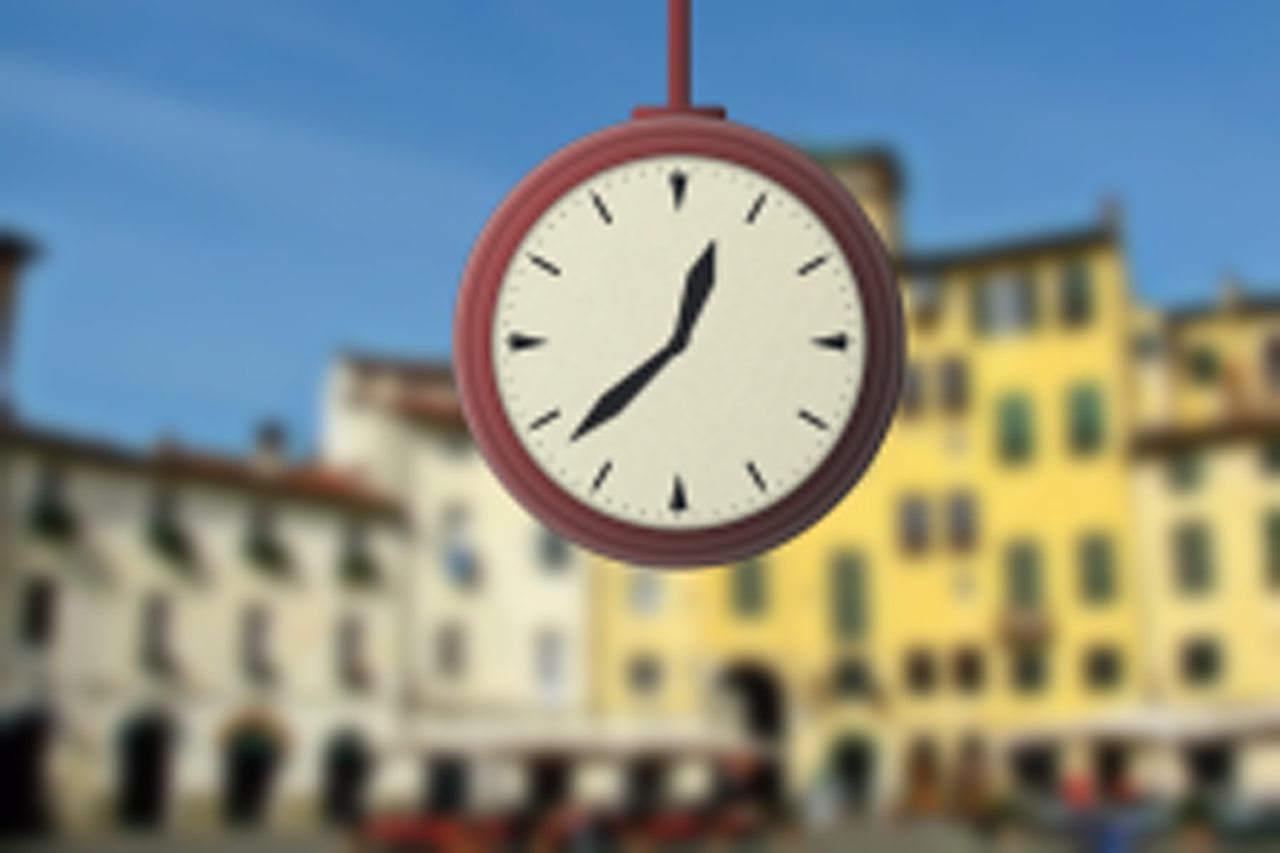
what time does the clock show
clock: 12:38
